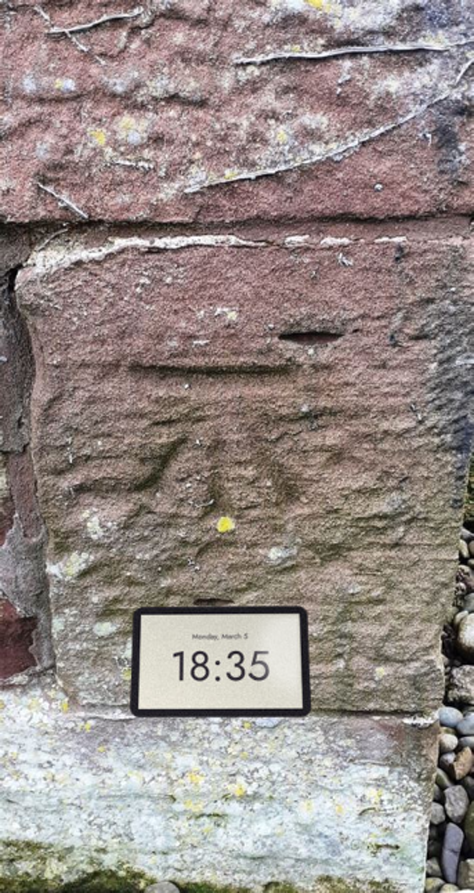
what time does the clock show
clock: 18:35
